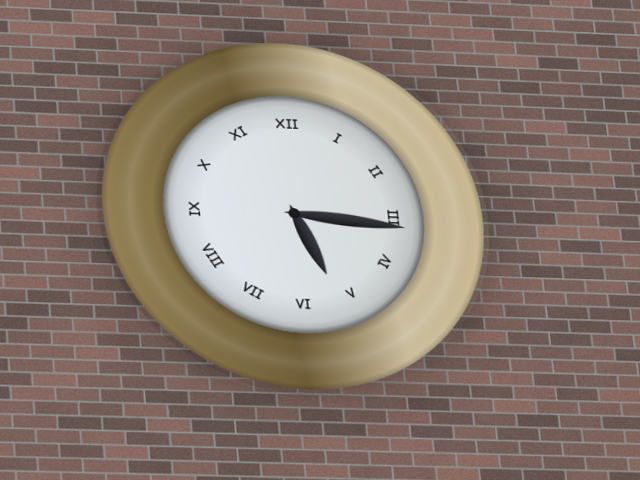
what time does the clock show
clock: 5:16
